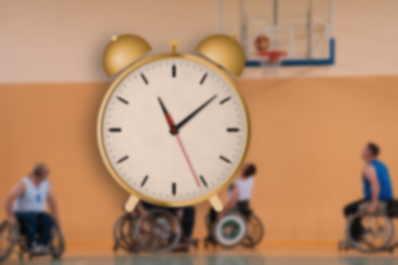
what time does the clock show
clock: 11:08:26
